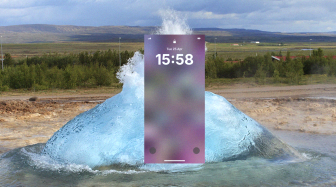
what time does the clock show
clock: 15:58
